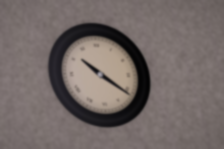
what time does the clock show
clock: 10:21
